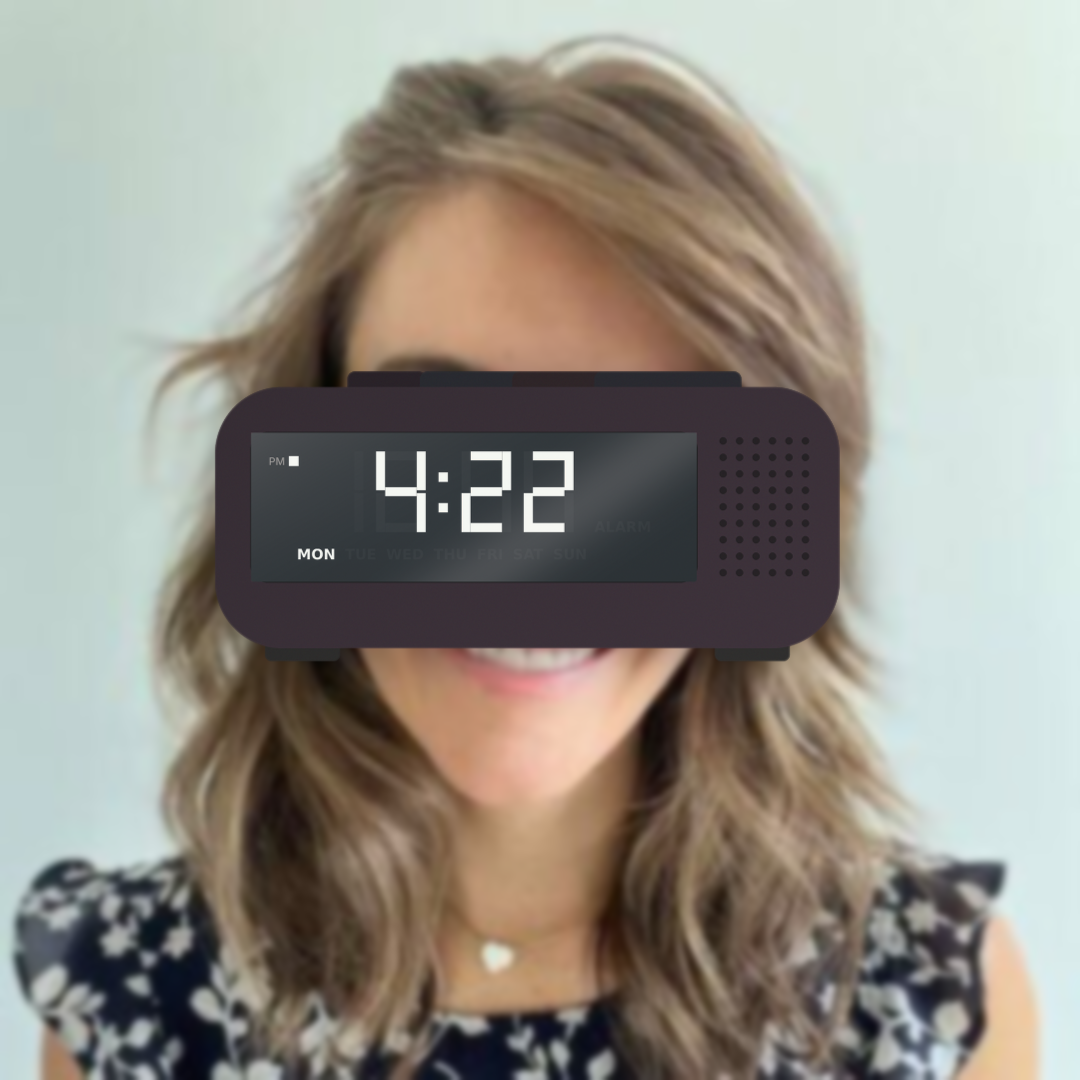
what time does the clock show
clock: 4:22
